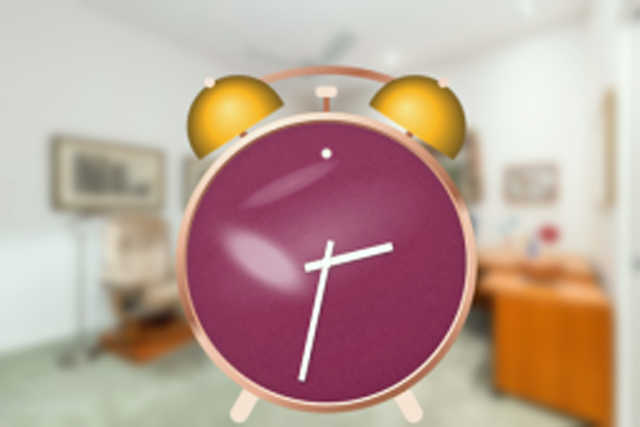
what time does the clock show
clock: 2:32
